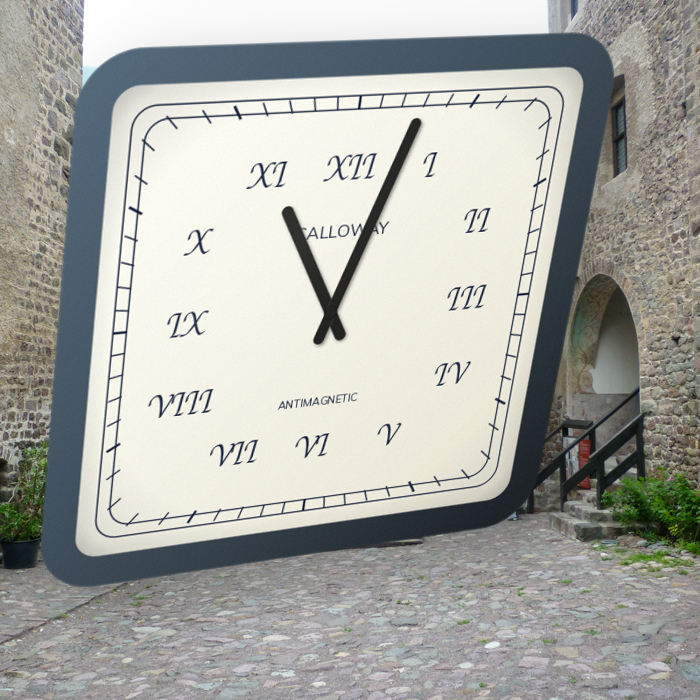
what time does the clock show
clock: 11:03
